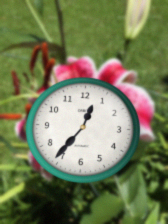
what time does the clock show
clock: 12:36
